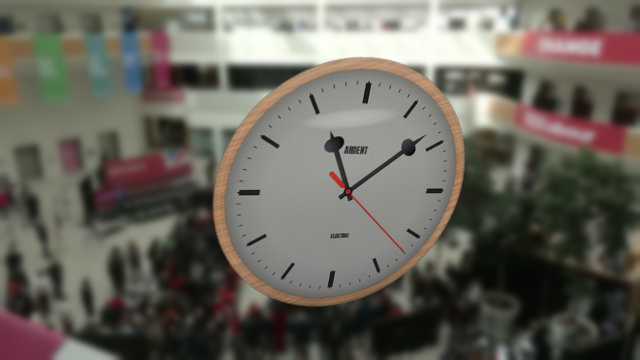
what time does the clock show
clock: 11:08:22
